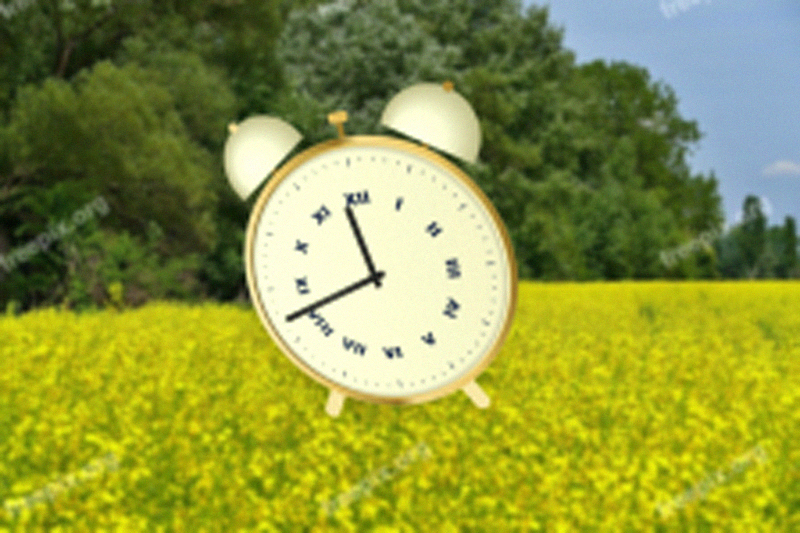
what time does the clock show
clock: 11:42
